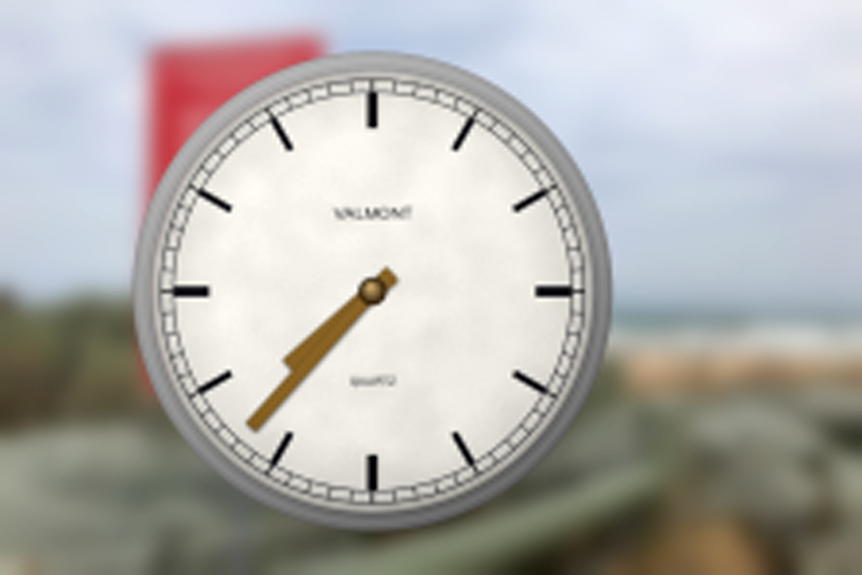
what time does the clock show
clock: 7:37
